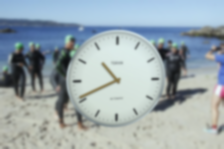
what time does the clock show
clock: 10:41
